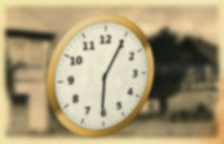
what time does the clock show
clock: 6:05
